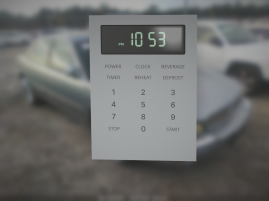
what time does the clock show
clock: 10:53
